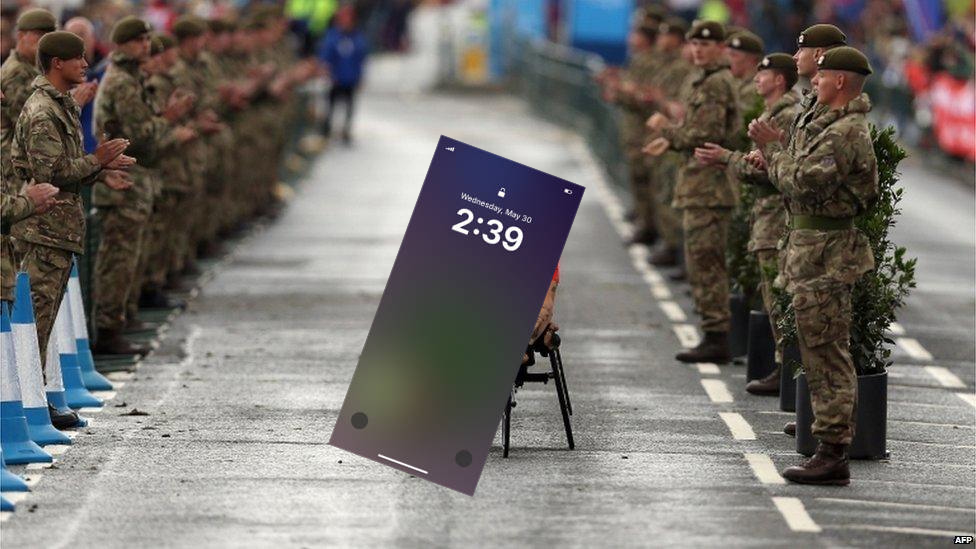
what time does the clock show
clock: 2:39
